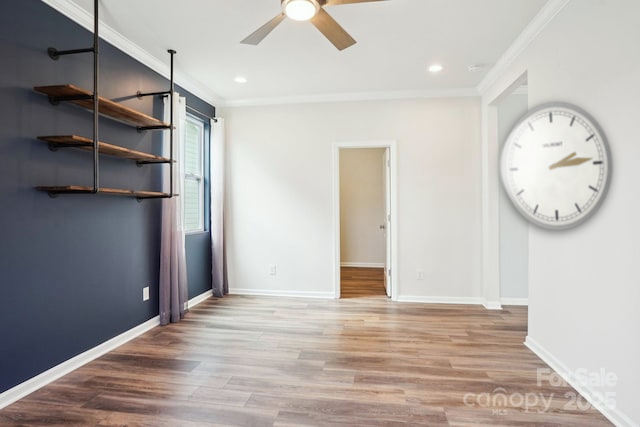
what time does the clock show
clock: 2:14
